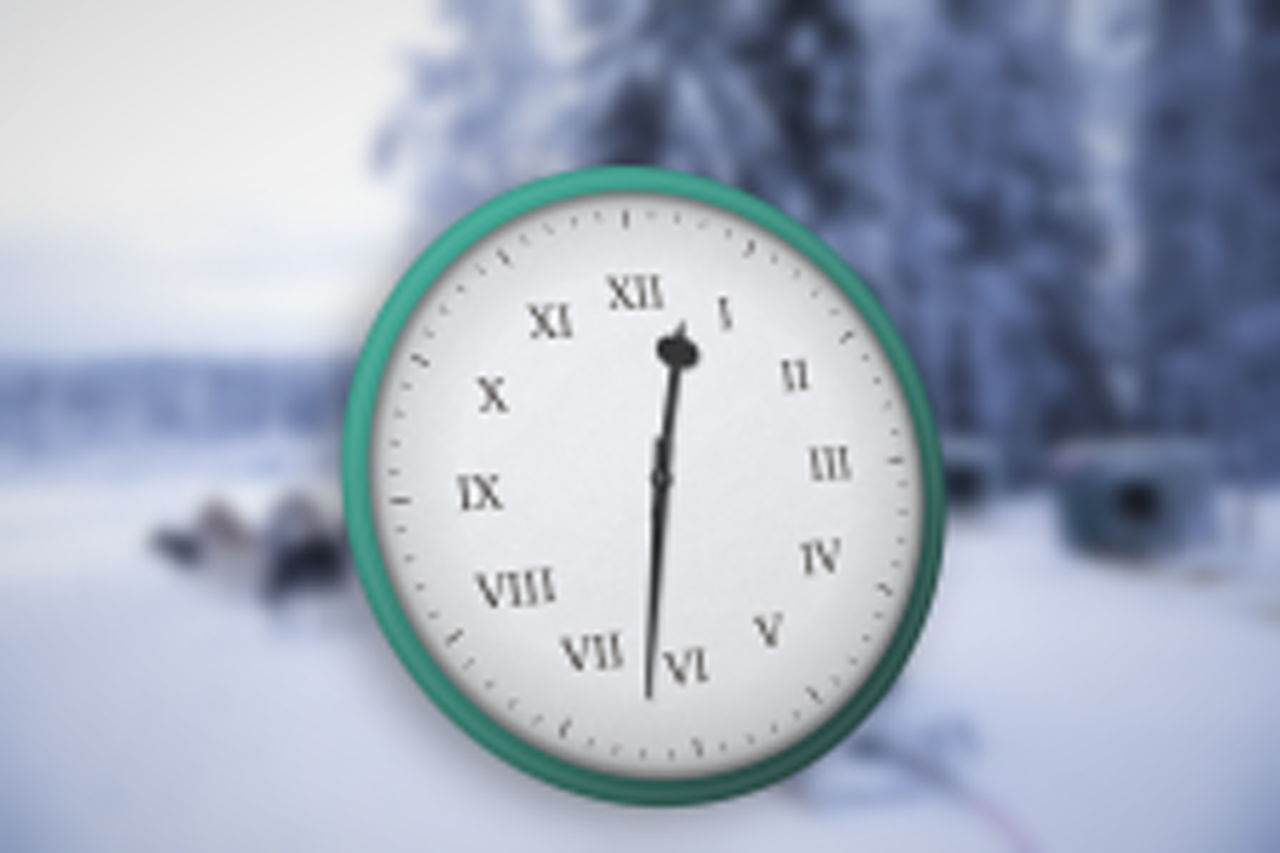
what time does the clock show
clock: 12:32
